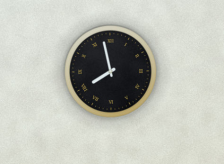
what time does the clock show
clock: 7:58
